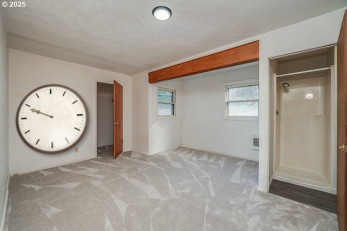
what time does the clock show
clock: 9:49
